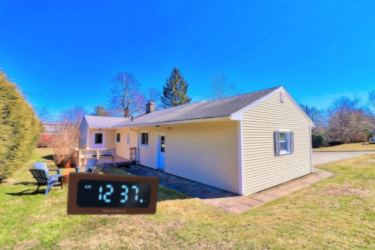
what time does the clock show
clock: 12:37
